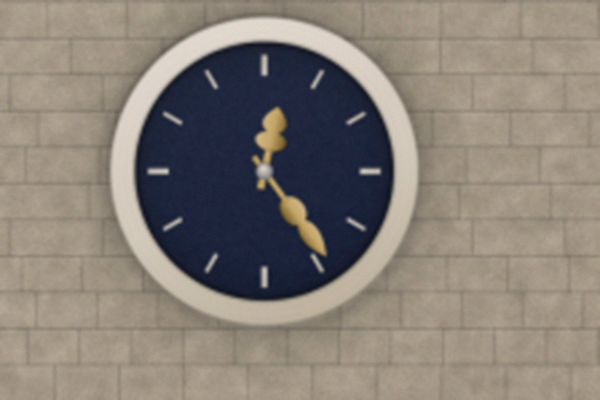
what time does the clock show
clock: 12:24
